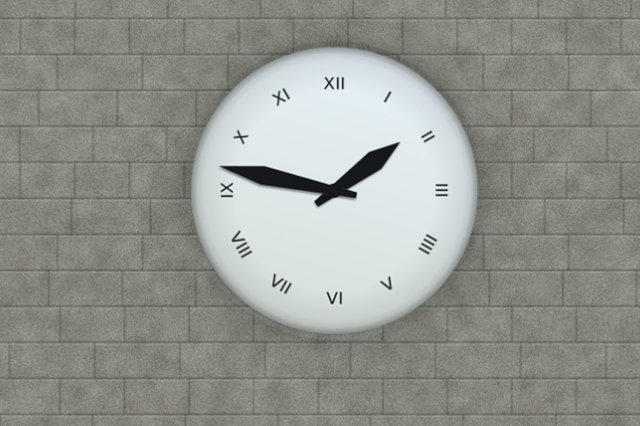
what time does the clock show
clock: 1:47
